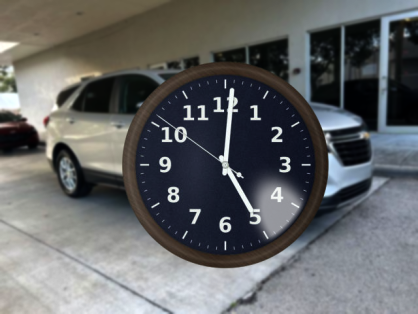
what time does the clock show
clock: 5:00:51
